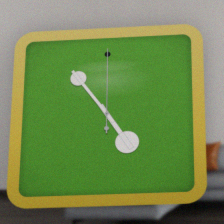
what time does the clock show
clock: 4:54:00
